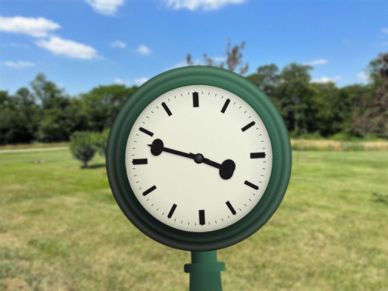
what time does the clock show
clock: 3:48
